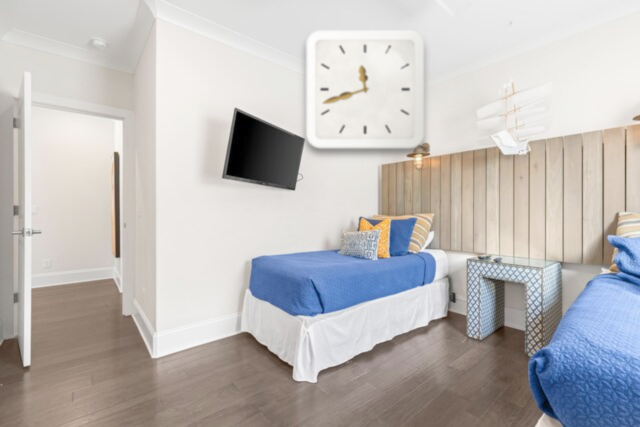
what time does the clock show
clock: 11:42
